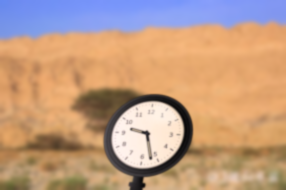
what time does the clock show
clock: 9:27
